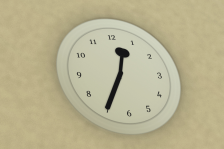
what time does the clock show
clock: 12:35
